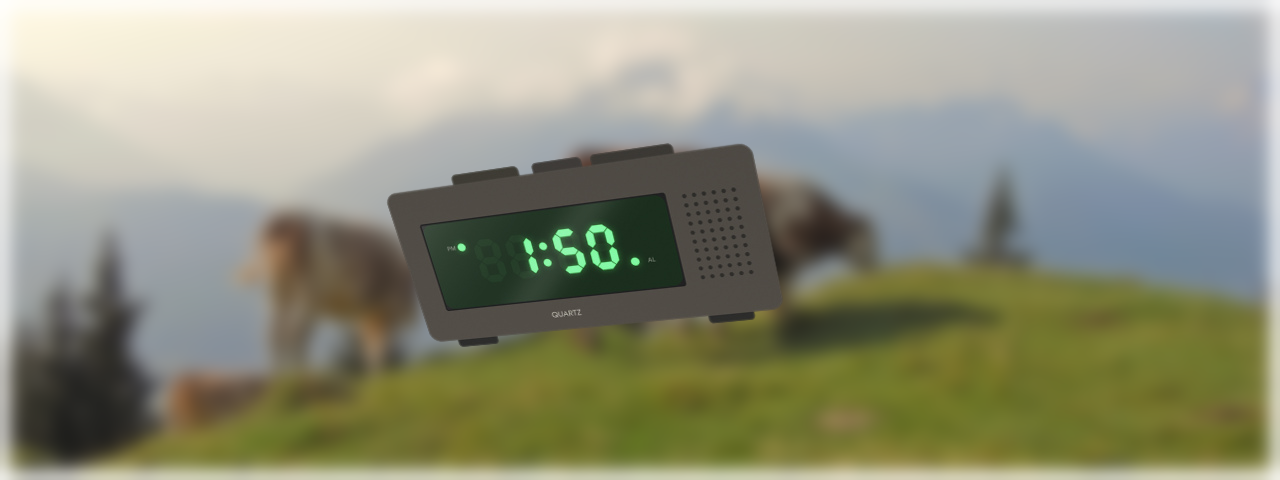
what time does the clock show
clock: 1:50
